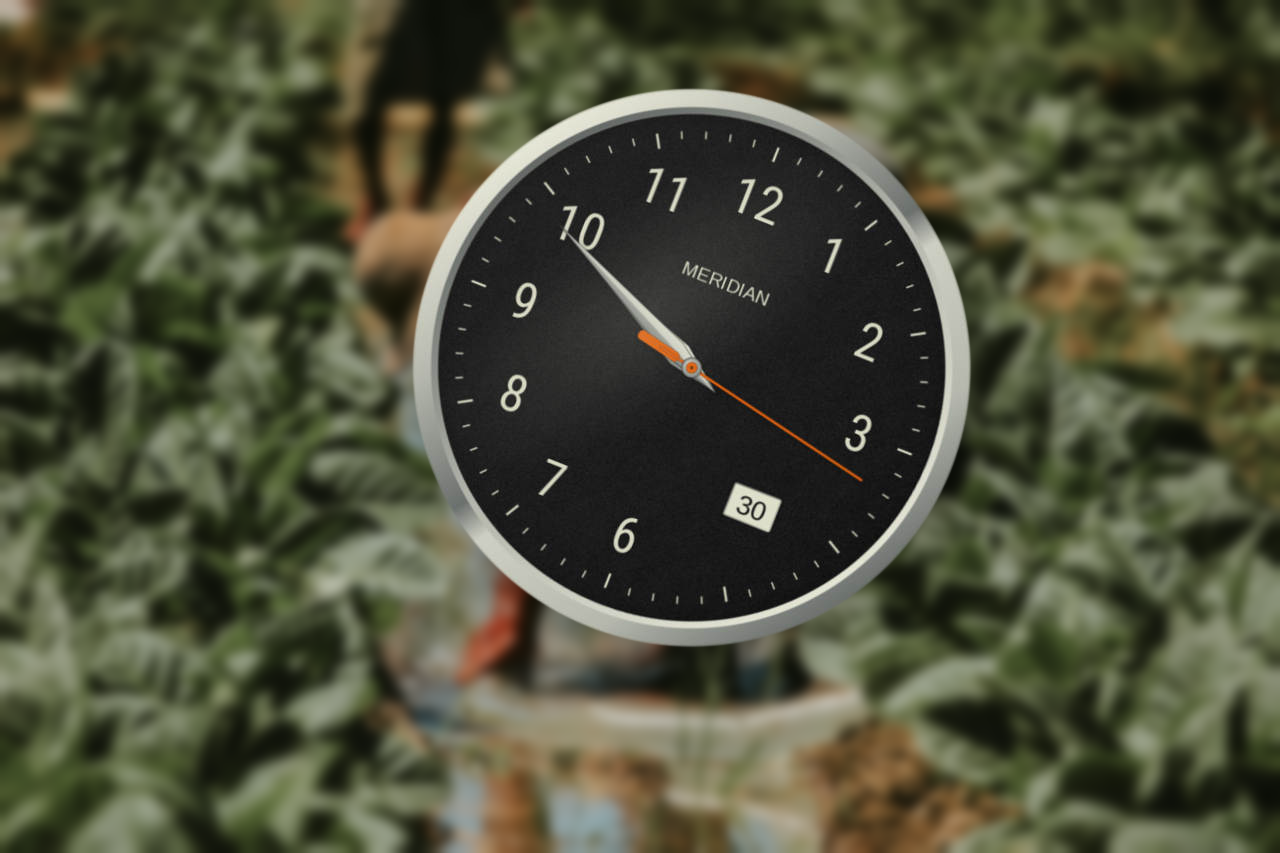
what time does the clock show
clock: 9:49:17
